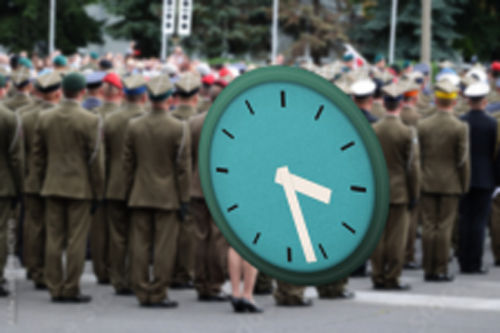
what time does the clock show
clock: 3:27
